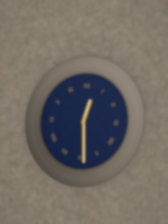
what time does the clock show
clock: 12:29
